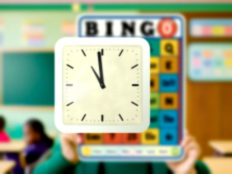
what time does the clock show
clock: 10:59
